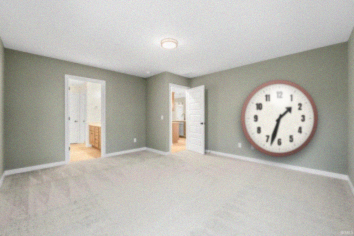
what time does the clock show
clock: 1:33
